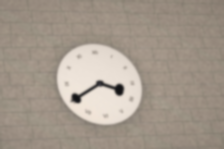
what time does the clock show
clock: 3:40
